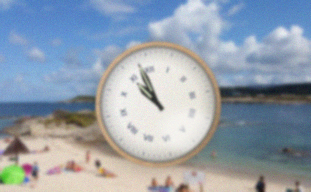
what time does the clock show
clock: 10:58
